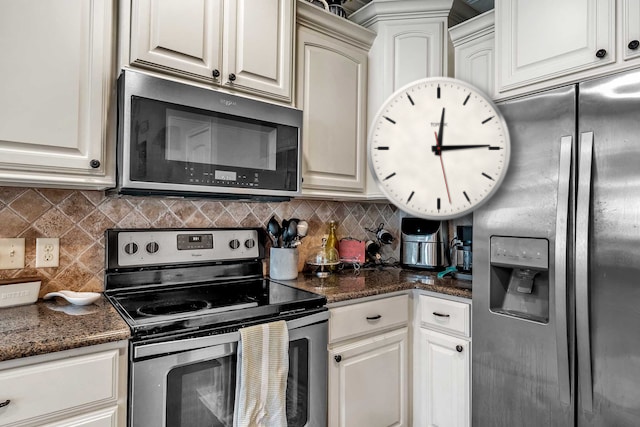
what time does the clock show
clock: 12:14:28
